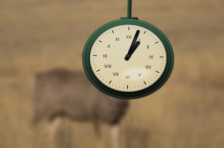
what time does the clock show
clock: 1:03
